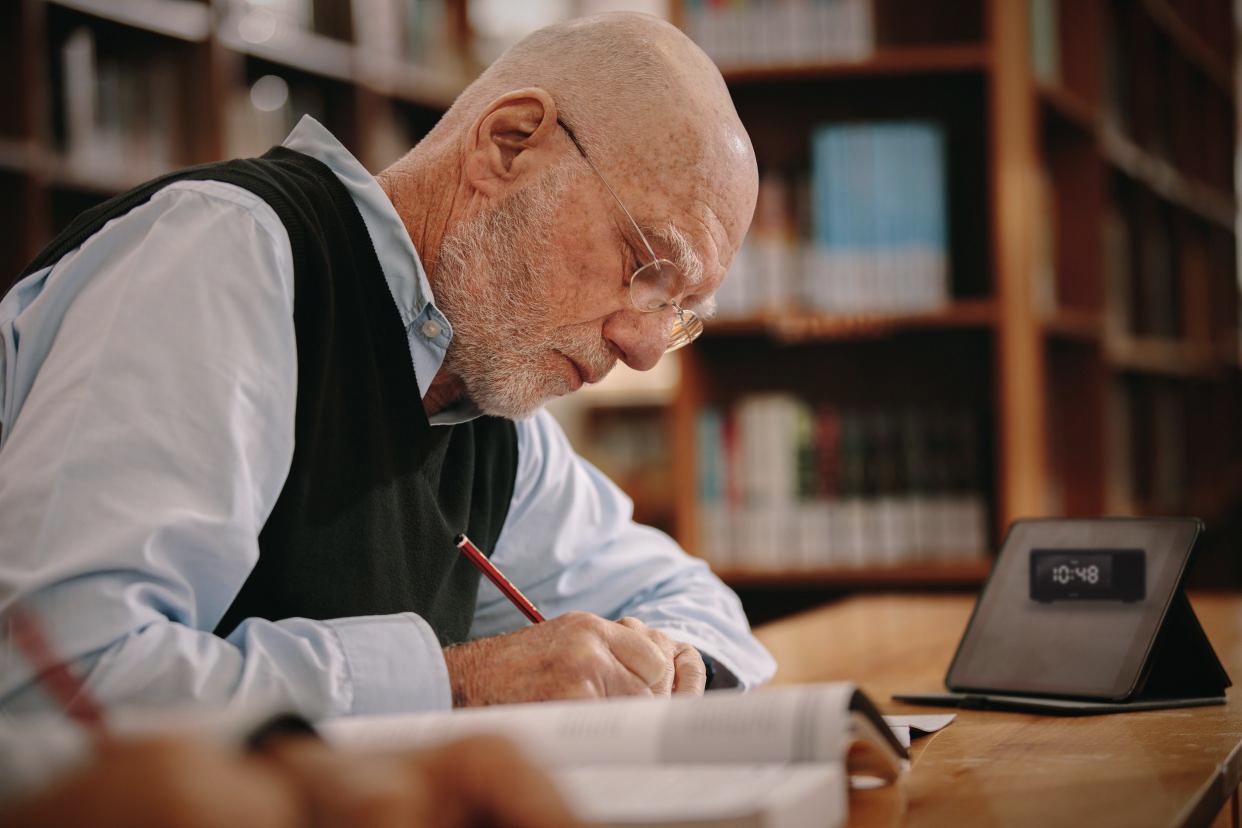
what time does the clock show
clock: 10:48
